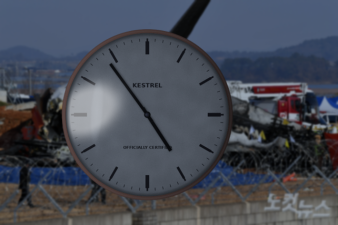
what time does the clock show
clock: 4:54
